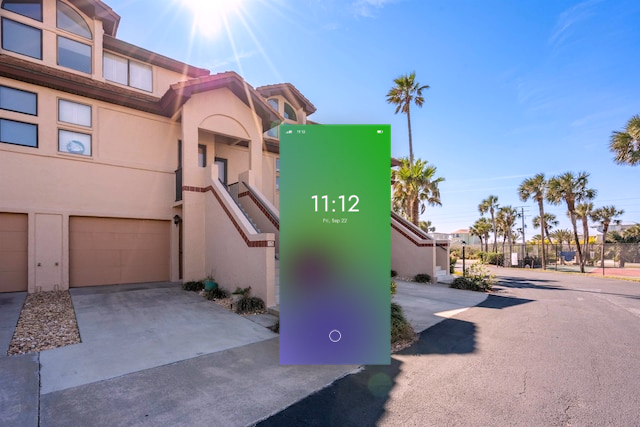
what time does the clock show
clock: 11:12
